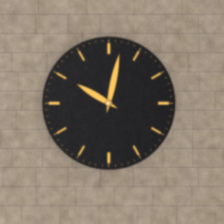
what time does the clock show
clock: 10:02
